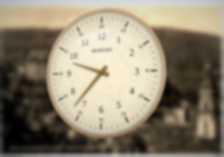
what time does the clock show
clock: 9:37
